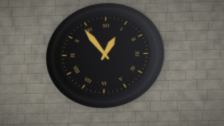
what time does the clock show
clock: 12:54
